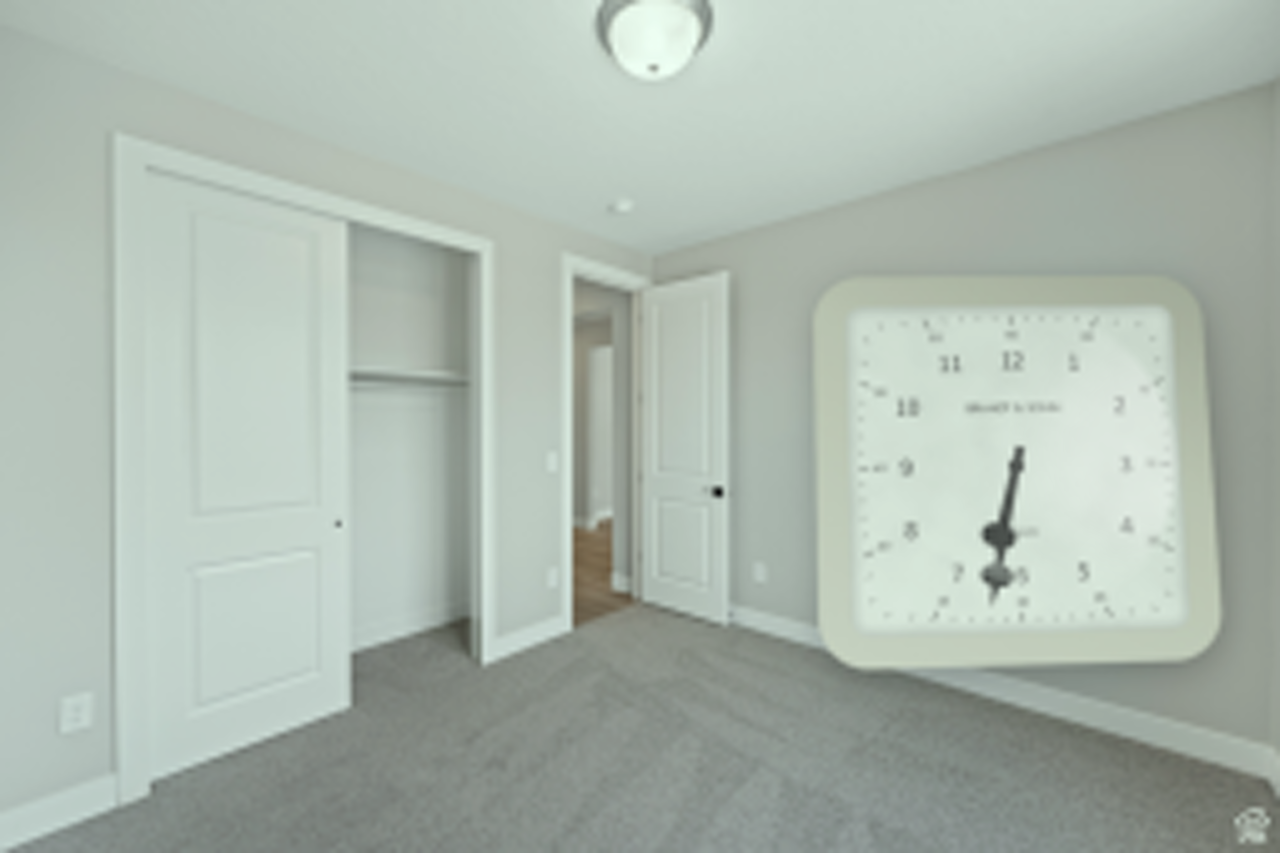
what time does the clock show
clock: 6:32
